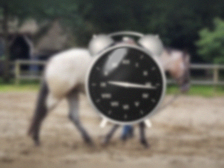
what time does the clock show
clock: 9:16
